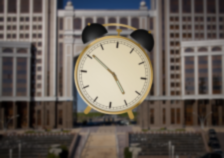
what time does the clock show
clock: 4:51
